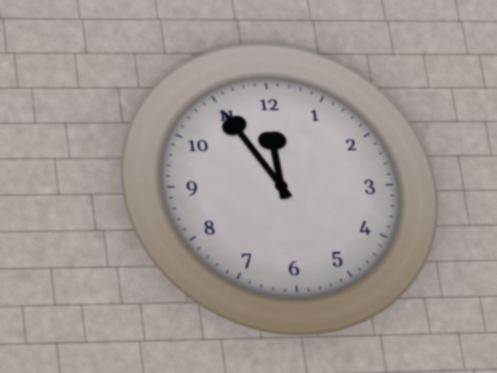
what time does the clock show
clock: 11:55
